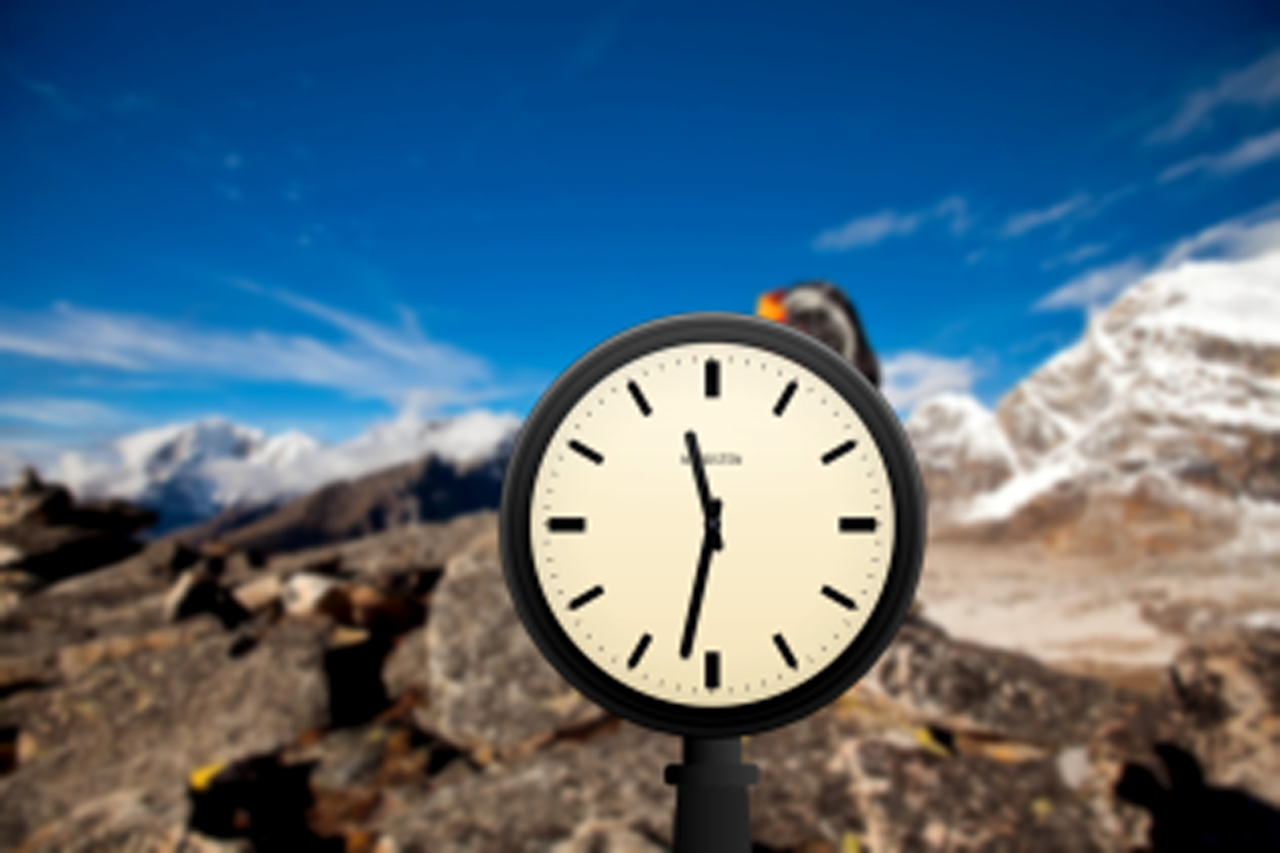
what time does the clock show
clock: 11:32
